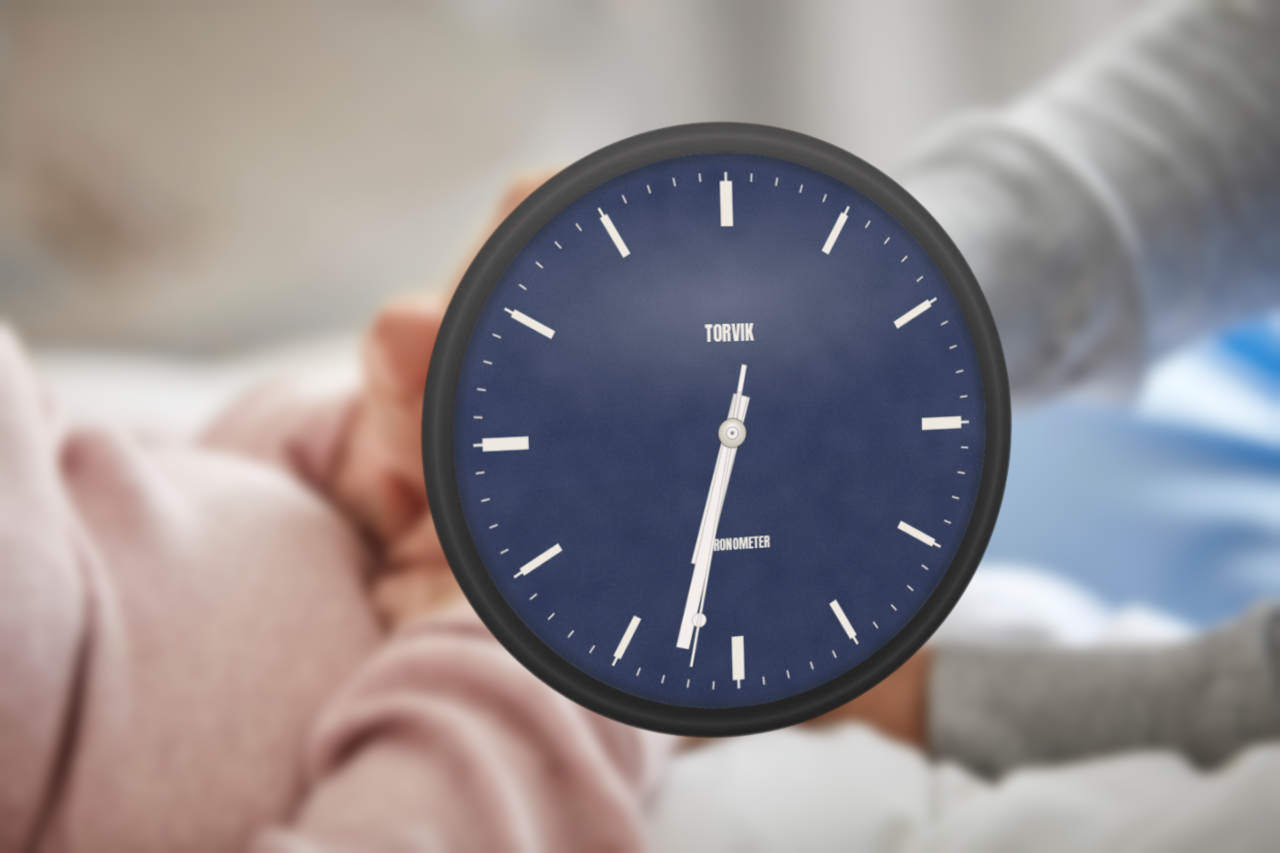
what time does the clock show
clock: 6:32:32
